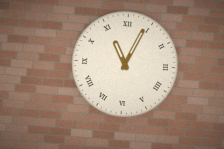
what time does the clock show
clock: 11:04
